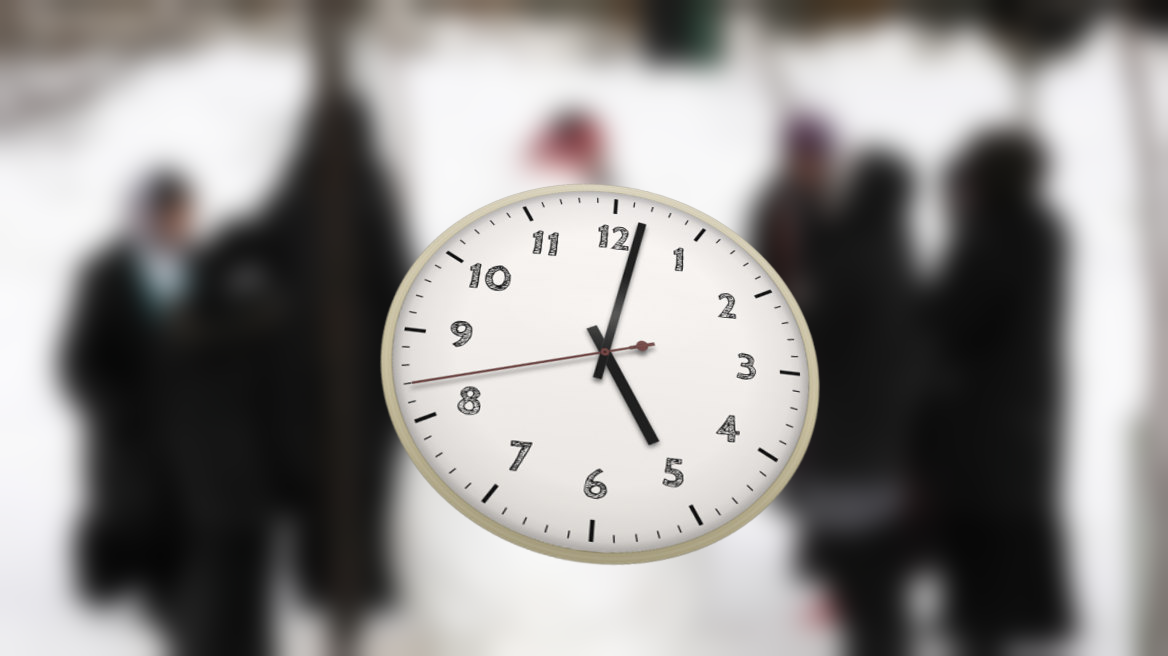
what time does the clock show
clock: 5:01:42
